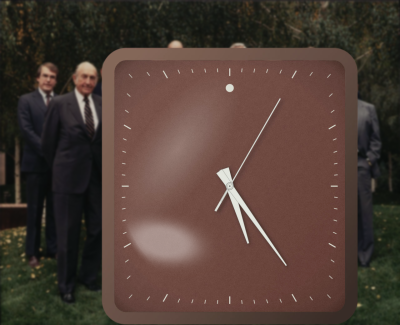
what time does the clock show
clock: 5:24:05
